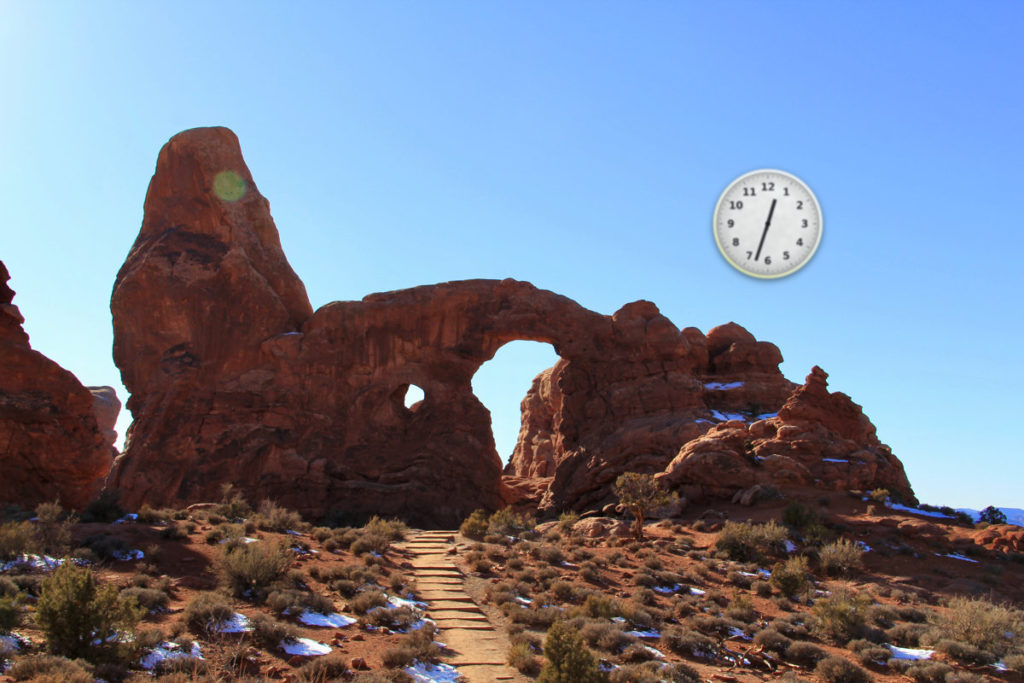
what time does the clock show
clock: 12:33
